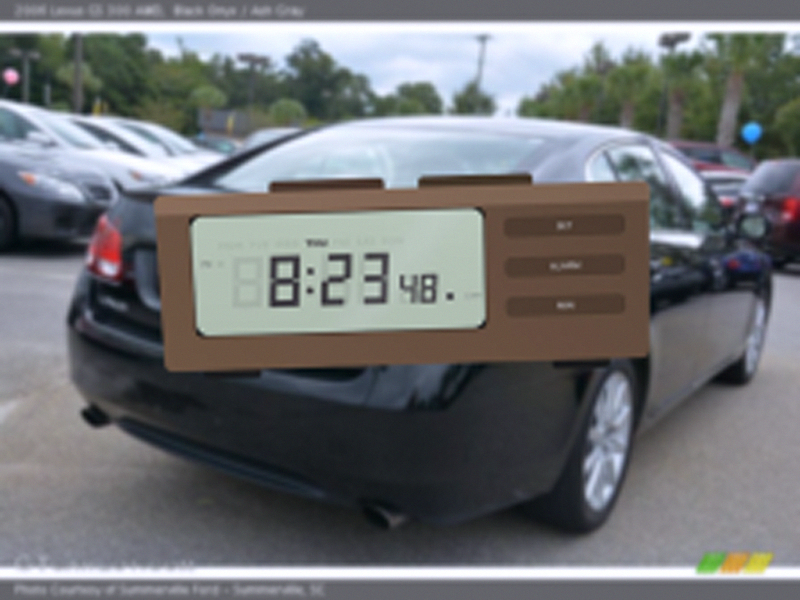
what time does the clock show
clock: 8:23:48
